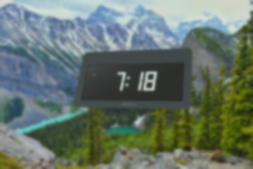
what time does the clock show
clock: 7:18
